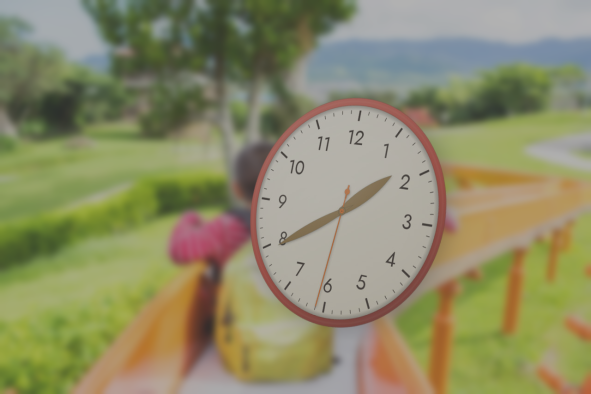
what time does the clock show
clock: 1:39:31
